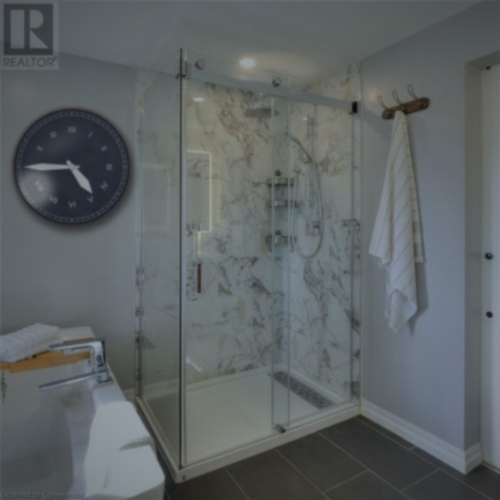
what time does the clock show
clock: 4:45
